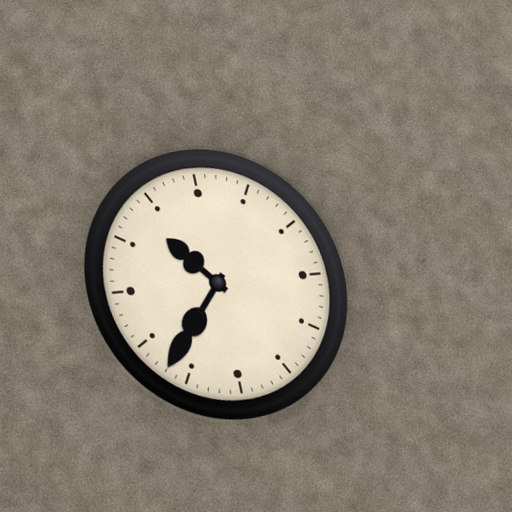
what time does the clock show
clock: 10:37
